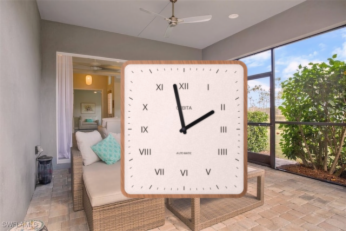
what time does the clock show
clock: 1:58
